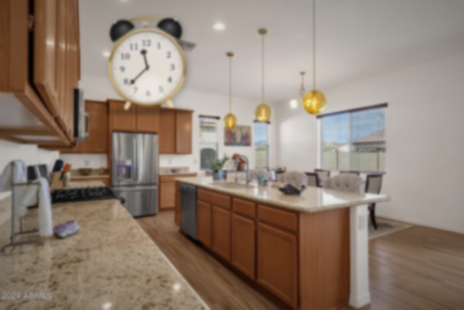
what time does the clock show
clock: 11:38
